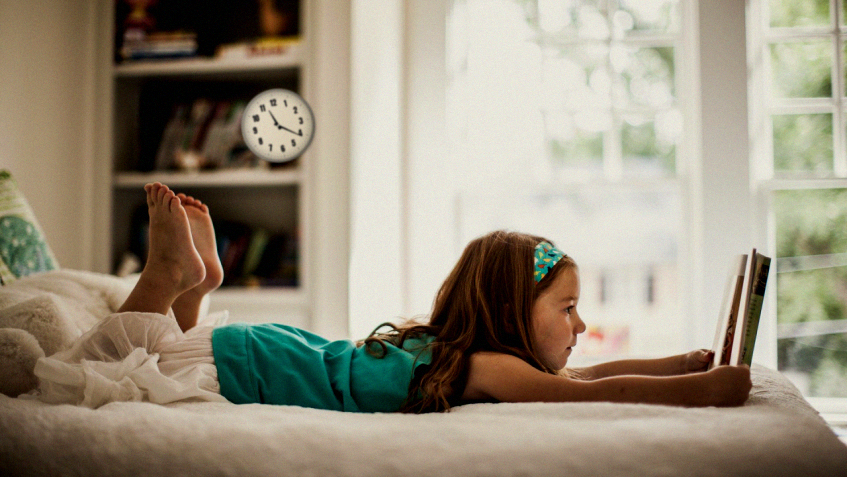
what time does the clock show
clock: 11:21
